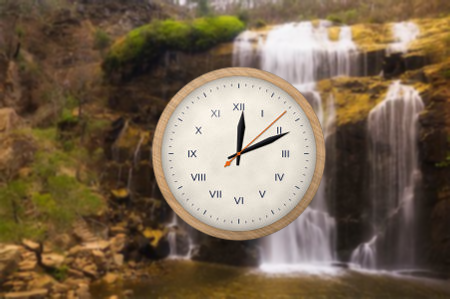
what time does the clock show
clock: 12:11:08
